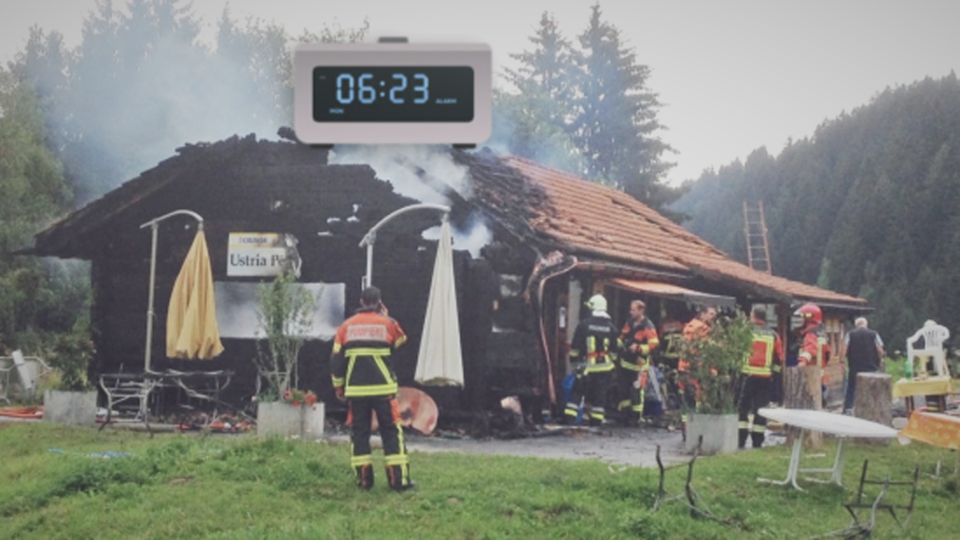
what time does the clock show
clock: 6:23
